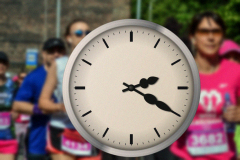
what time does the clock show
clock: 2:20
